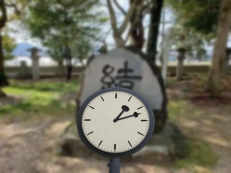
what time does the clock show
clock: 1:12
